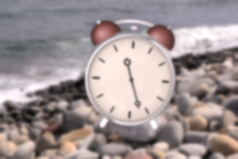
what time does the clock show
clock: 11:27
